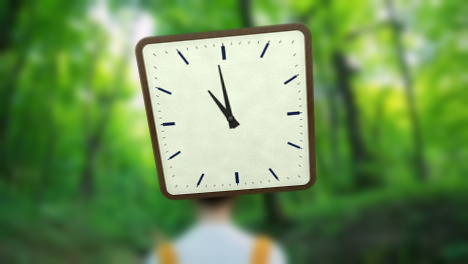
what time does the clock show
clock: 10:59
